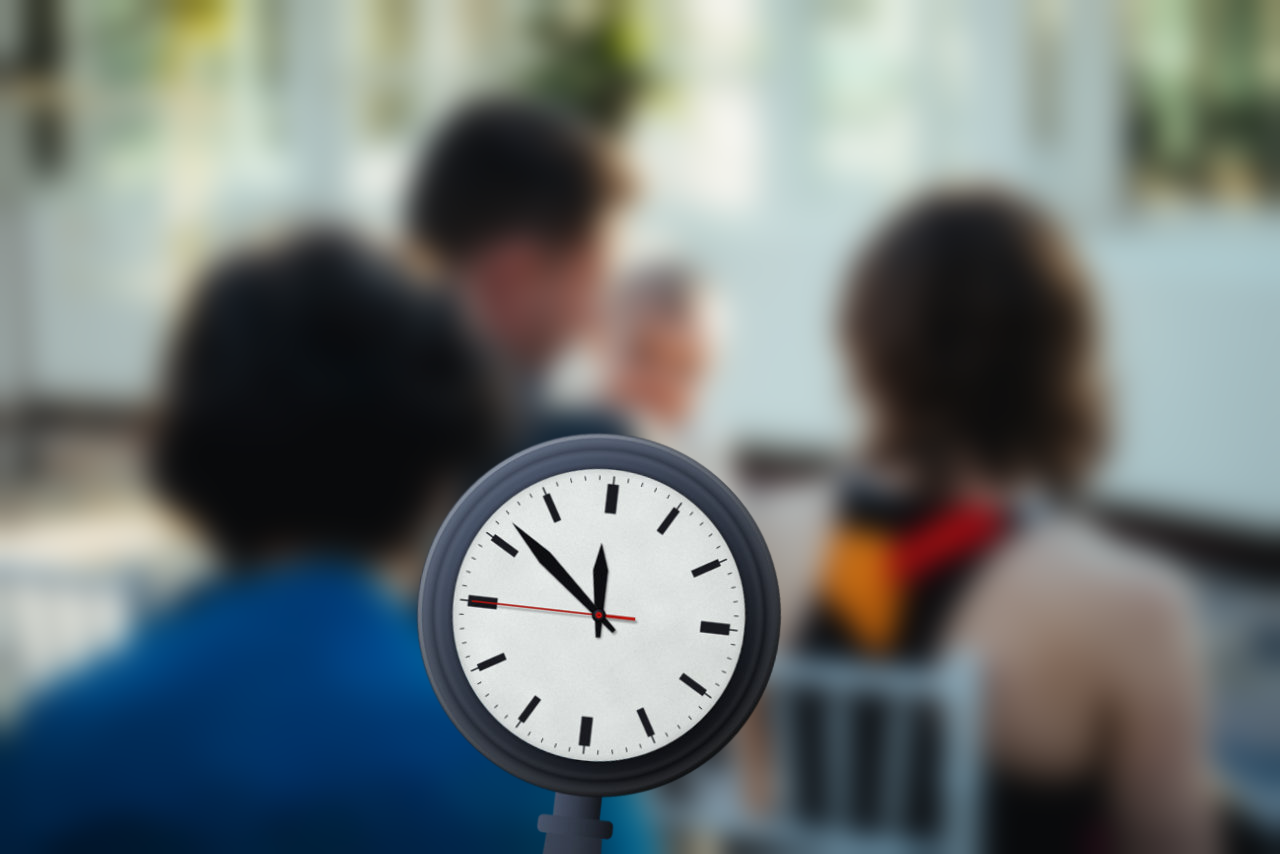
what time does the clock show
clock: 11:51:45
